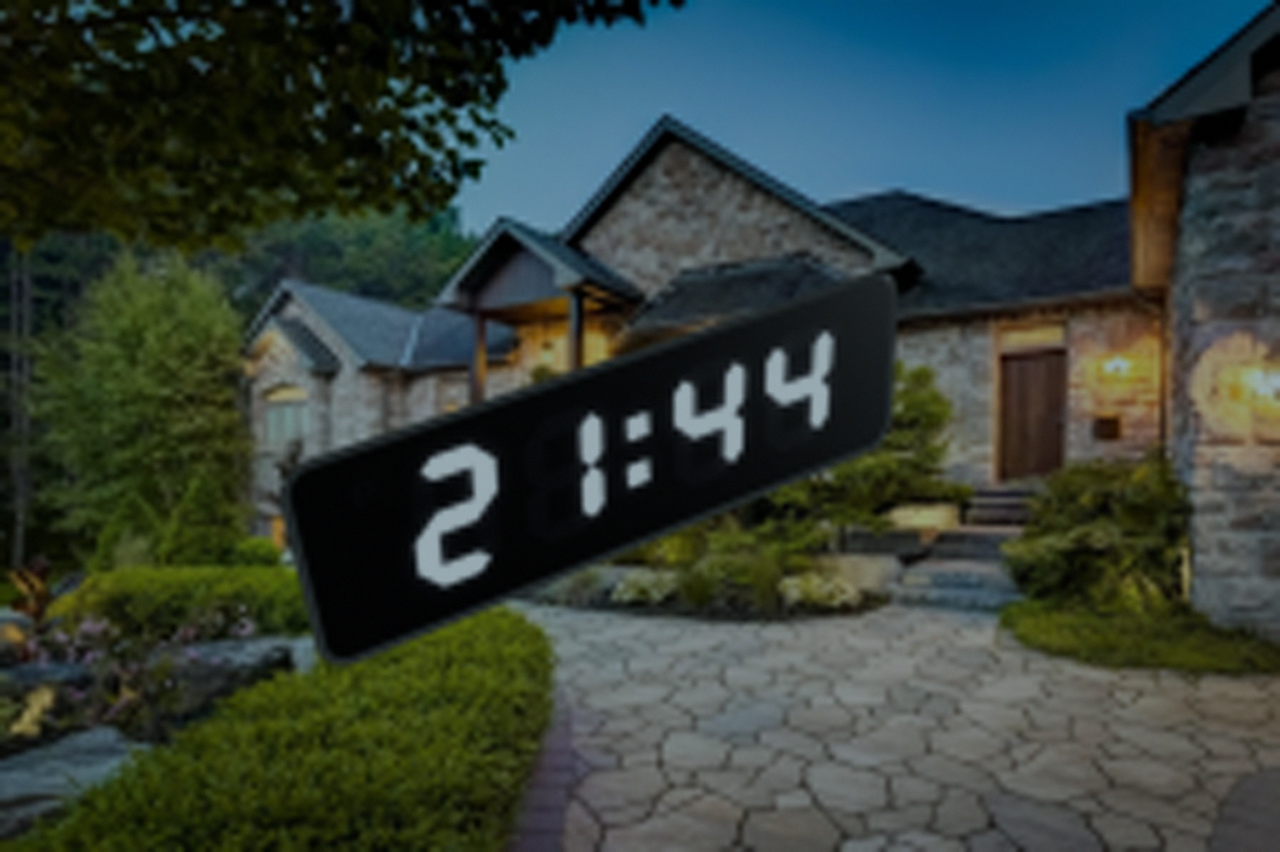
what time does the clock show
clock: 21:44
